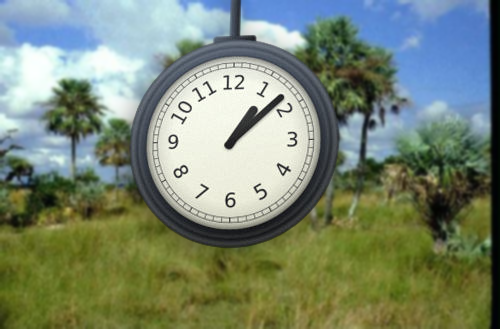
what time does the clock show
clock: 1:08
